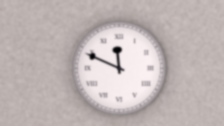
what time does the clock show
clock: 11:49
